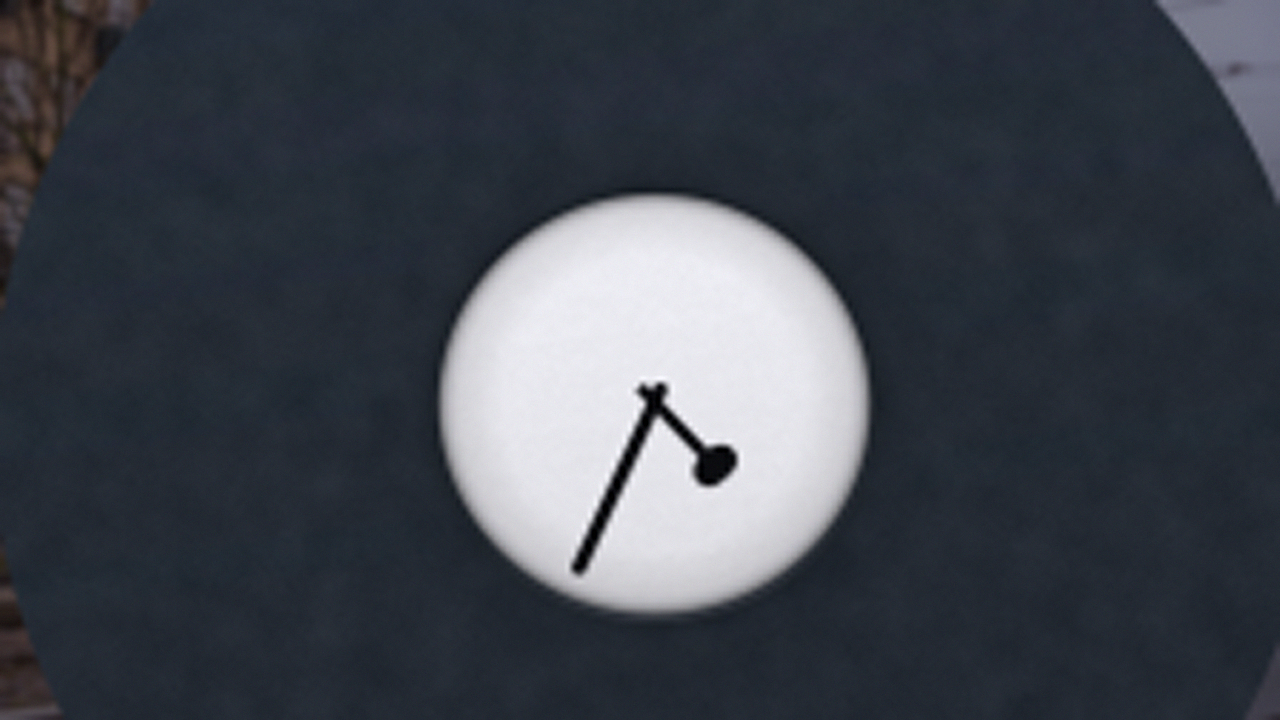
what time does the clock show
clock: 4:34
